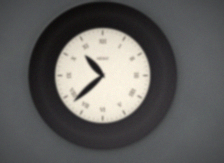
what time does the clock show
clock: 10:38
